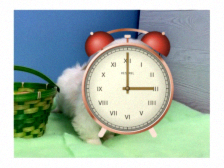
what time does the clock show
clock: 3:00
